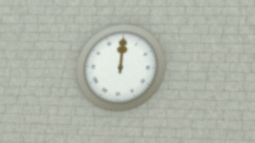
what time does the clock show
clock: 12:00
